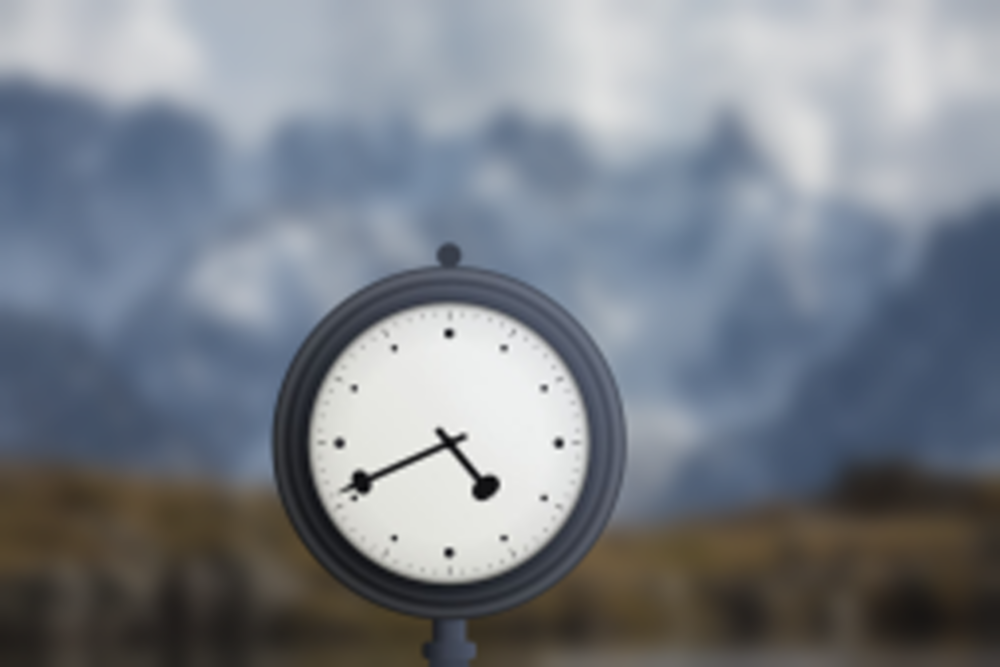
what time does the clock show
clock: 4:41
